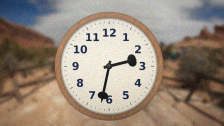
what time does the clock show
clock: 2:32
